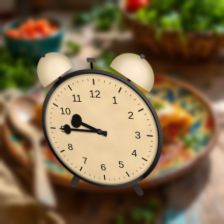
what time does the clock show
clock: 9:45
